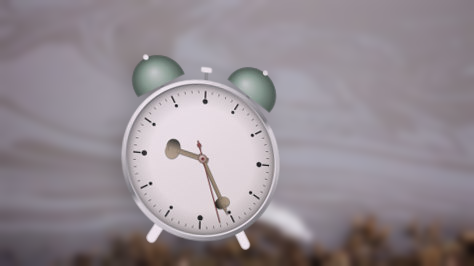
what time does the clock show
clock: 9:25:27
